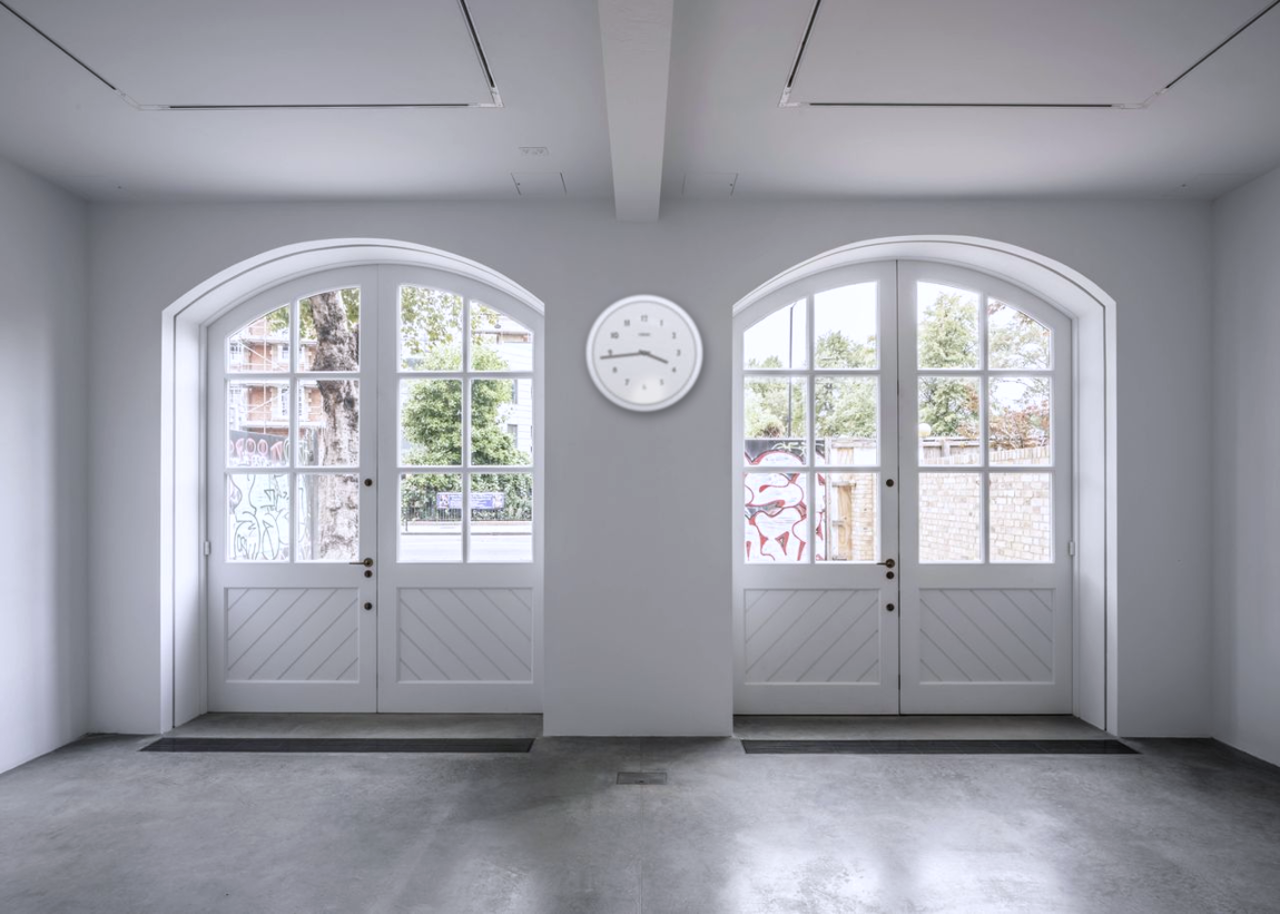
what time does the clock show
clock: 3:44
